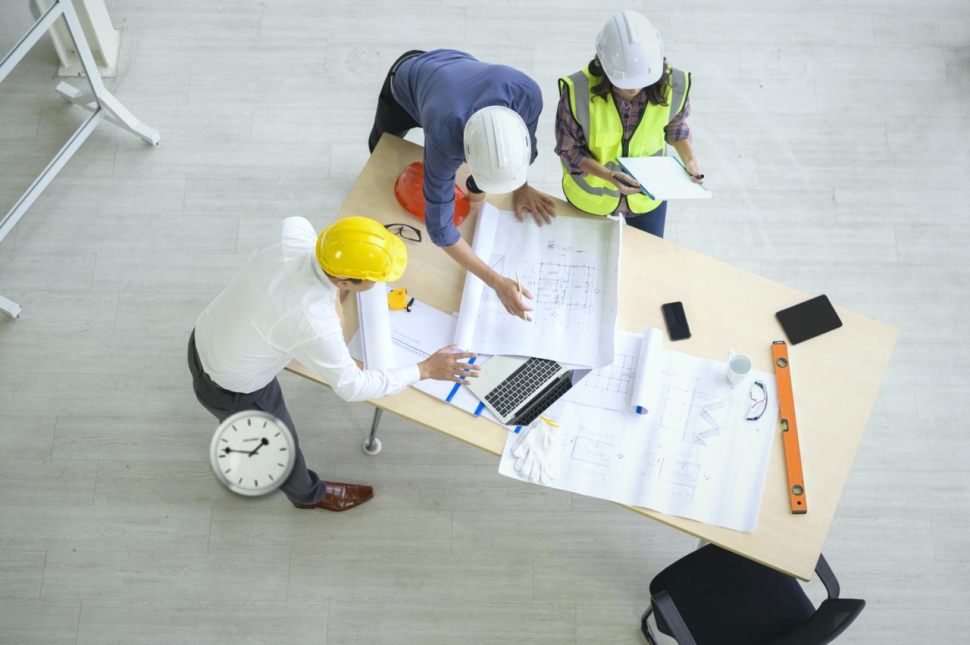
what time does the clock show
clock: 1:47
